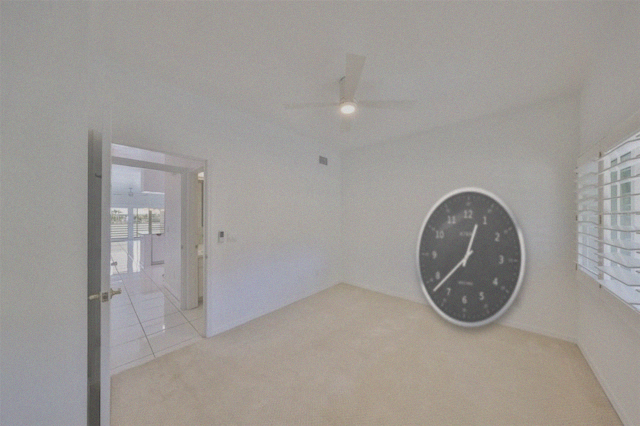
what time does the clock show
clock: 12:38
